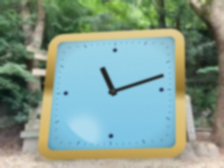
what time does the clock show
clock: 11:12
